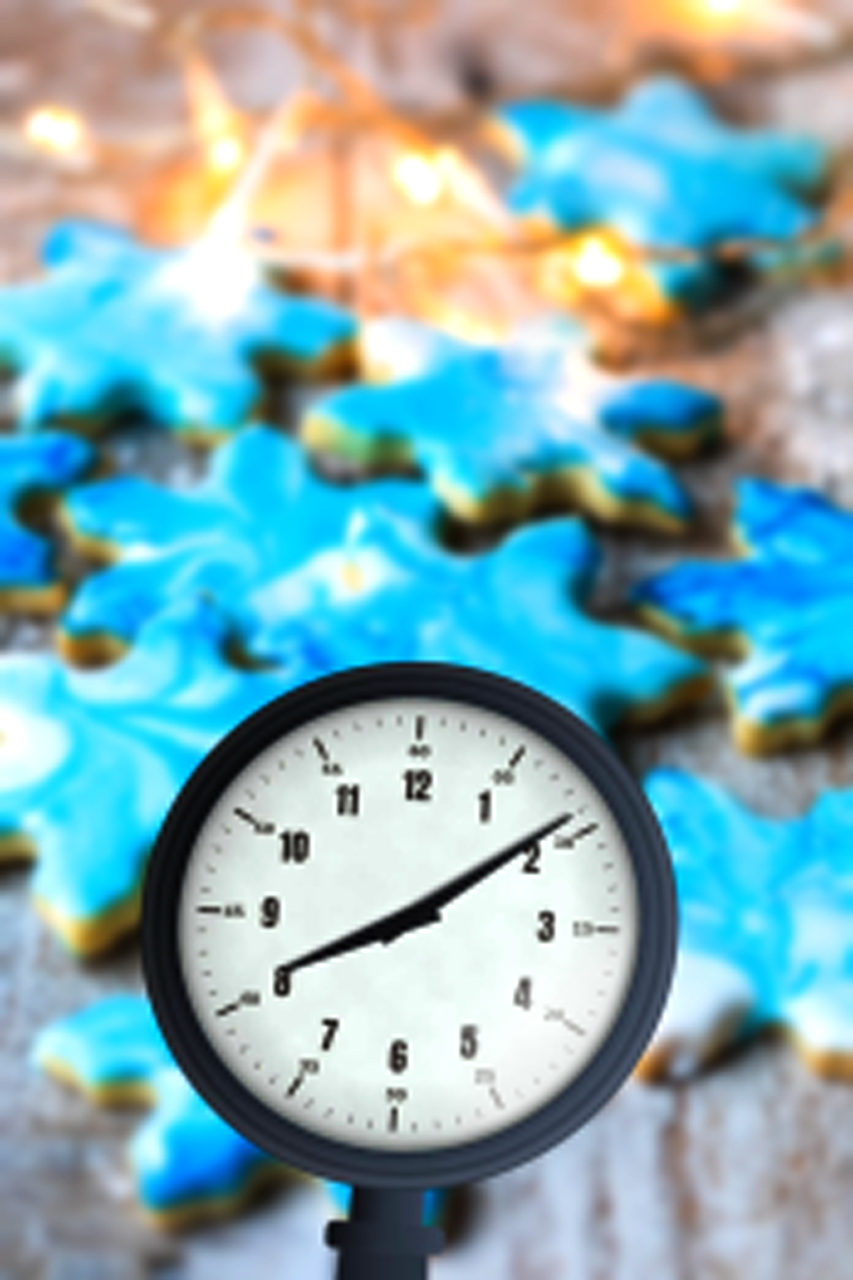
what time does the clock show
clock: 8:09
